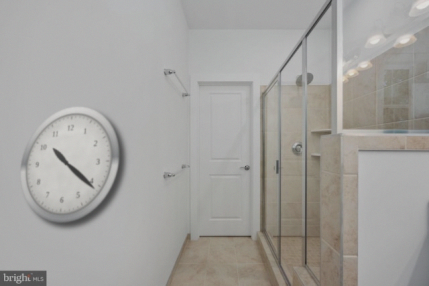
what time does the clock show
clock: 10:21
